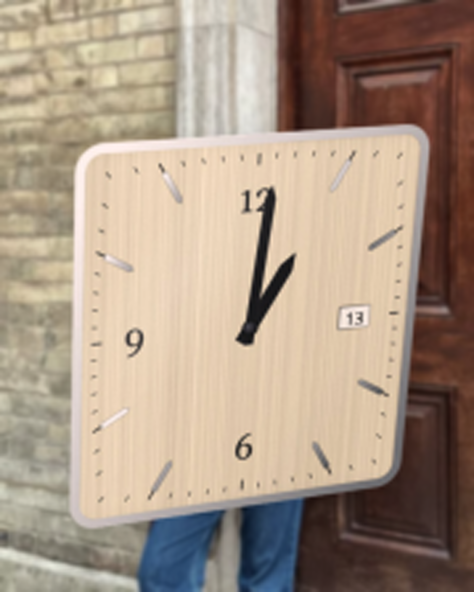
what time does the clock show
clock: 1:01
